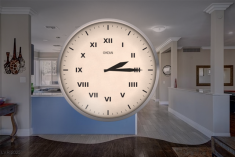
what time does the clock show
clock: 2:15
